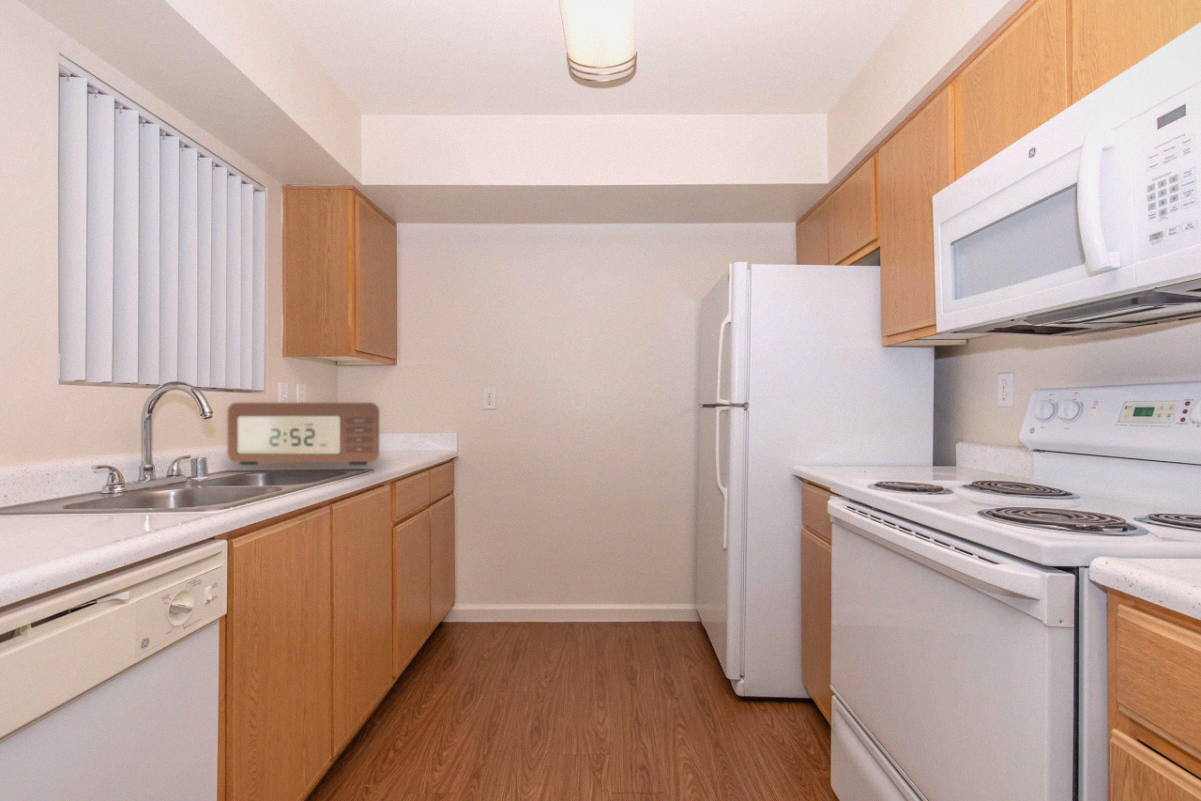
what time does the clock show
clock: 2:52
